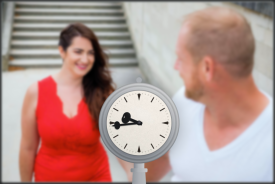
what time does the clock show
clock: 9:44
